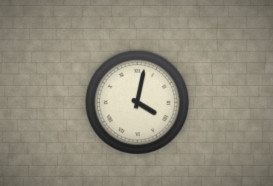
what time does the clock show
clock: 4:02
